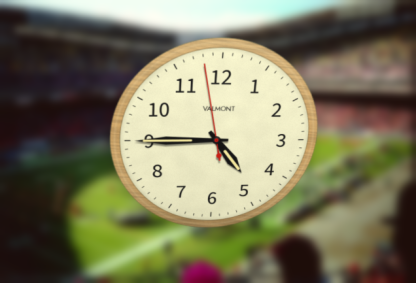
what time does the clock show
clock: 4:44:58
